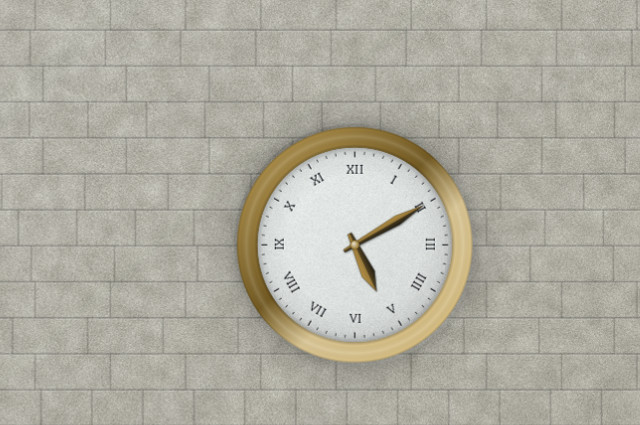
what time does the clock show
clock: 5:10
